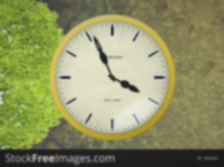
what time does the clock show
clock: 3:56
